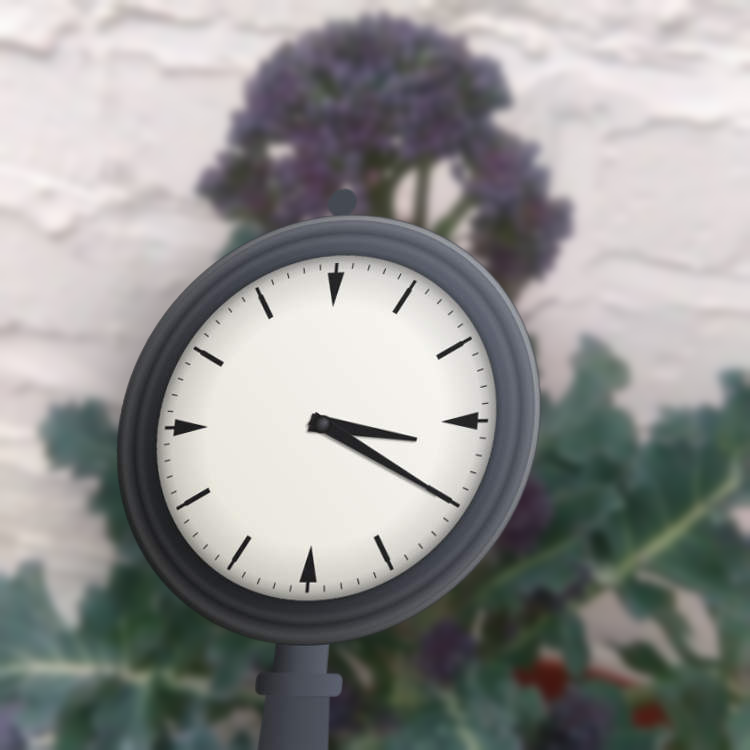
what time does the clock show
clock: 3:20
